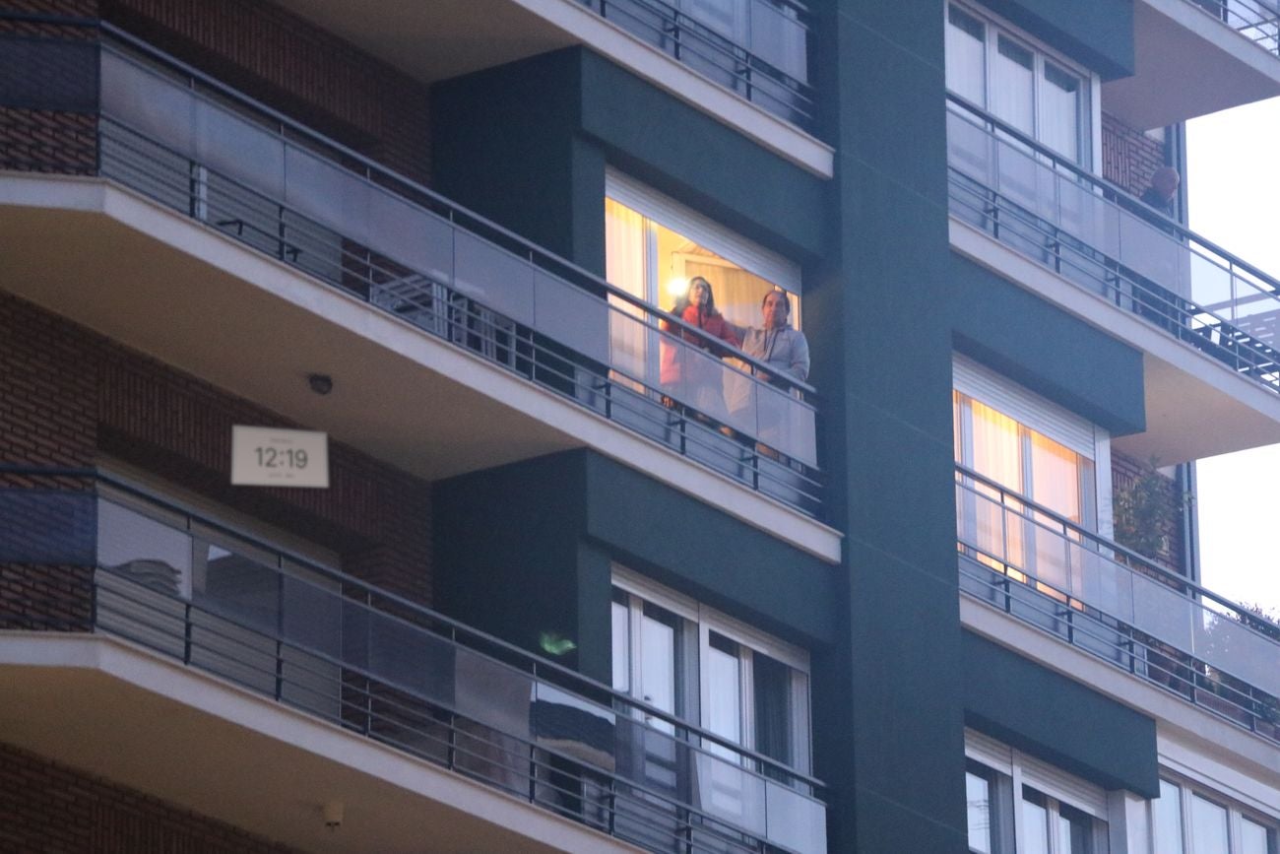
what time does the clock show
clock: 12:19
